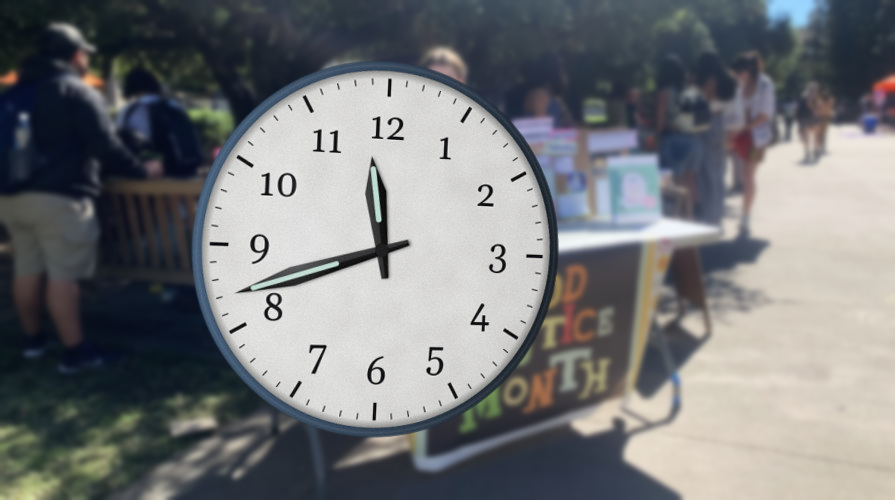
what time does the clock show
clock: 11:42
